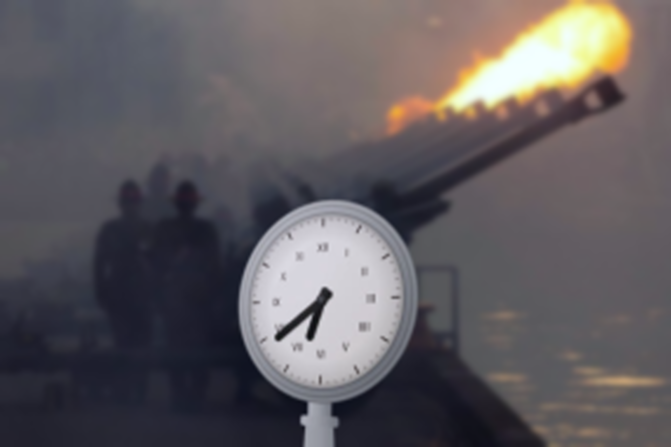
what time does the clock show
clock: 6:39
